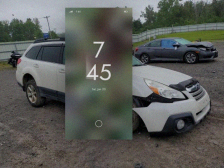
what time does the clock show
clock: 7:45
